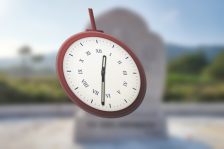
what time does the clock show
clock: 12:32
